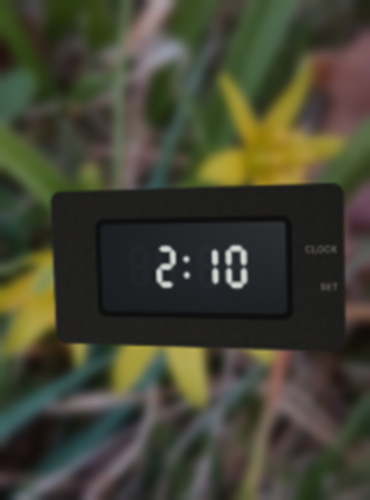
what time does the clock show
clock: 2:10
